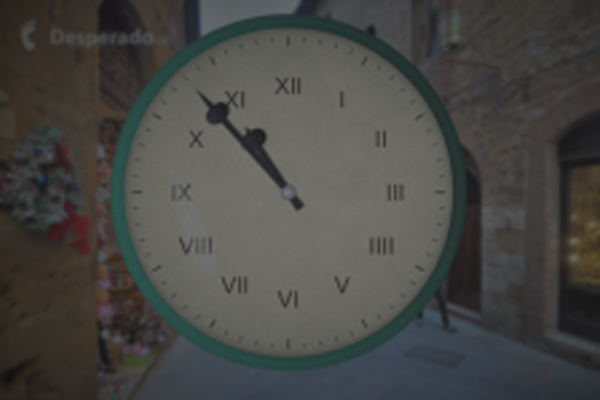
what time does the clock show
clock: 10:53
